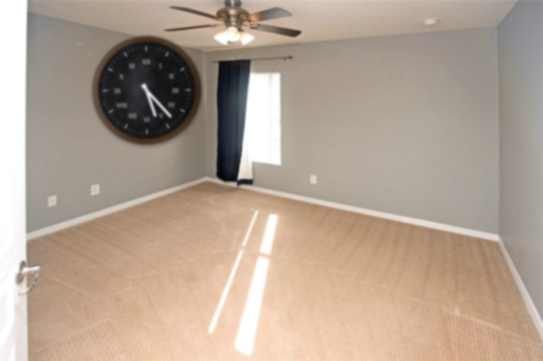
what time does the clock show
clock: 5:23
